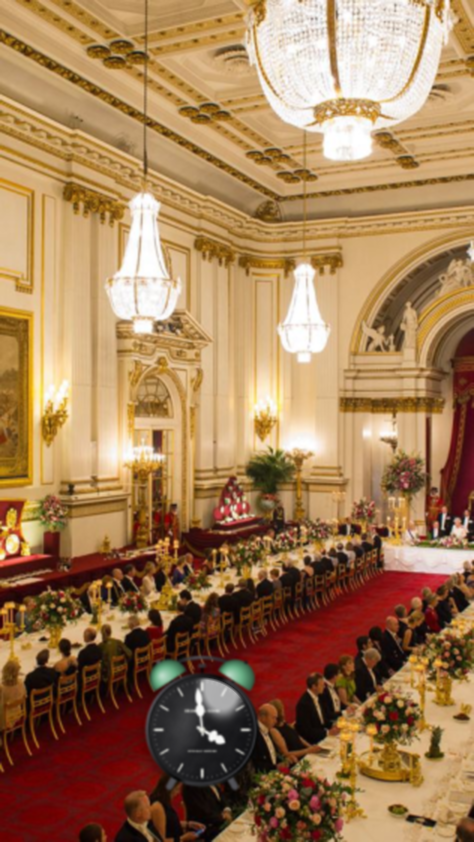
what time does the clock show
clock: 3:59
